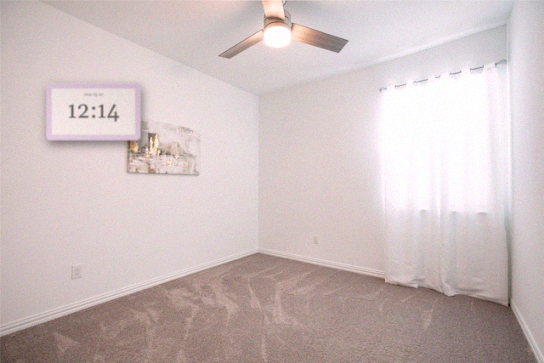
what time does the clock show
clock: 12:14
